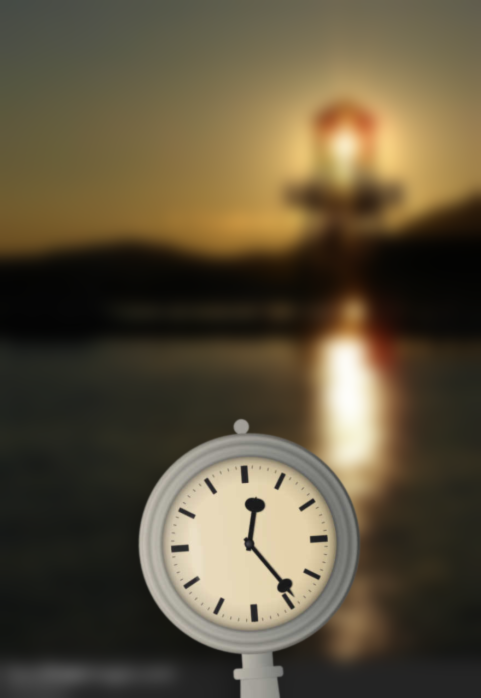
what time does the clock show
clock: 12:24
